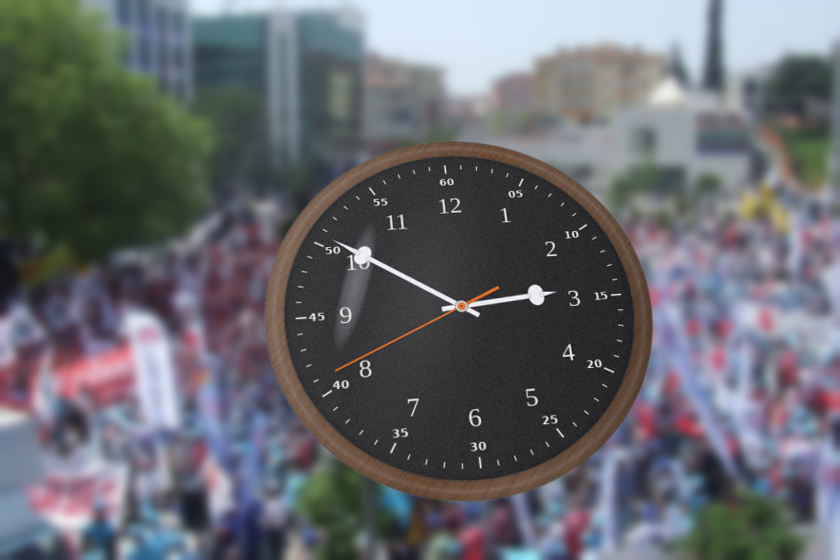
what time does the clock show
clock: 2:50:41
